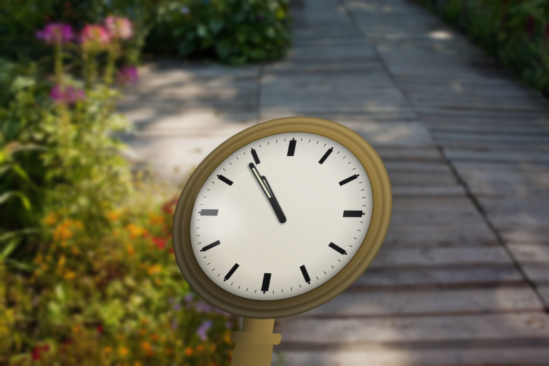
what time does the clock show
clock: 10:54
